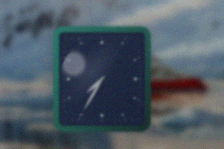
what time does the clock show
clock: 7:35
